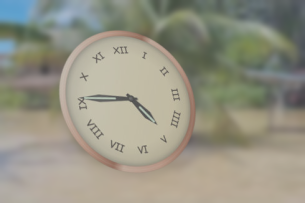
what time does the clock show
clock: 4:46
